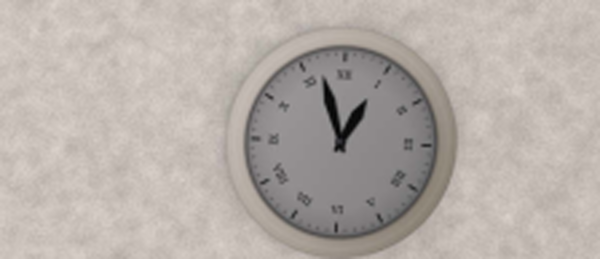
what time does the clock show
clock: 12:57
